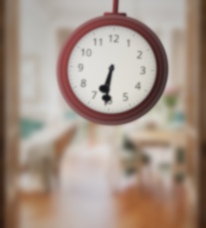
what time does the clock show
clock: 6:31
